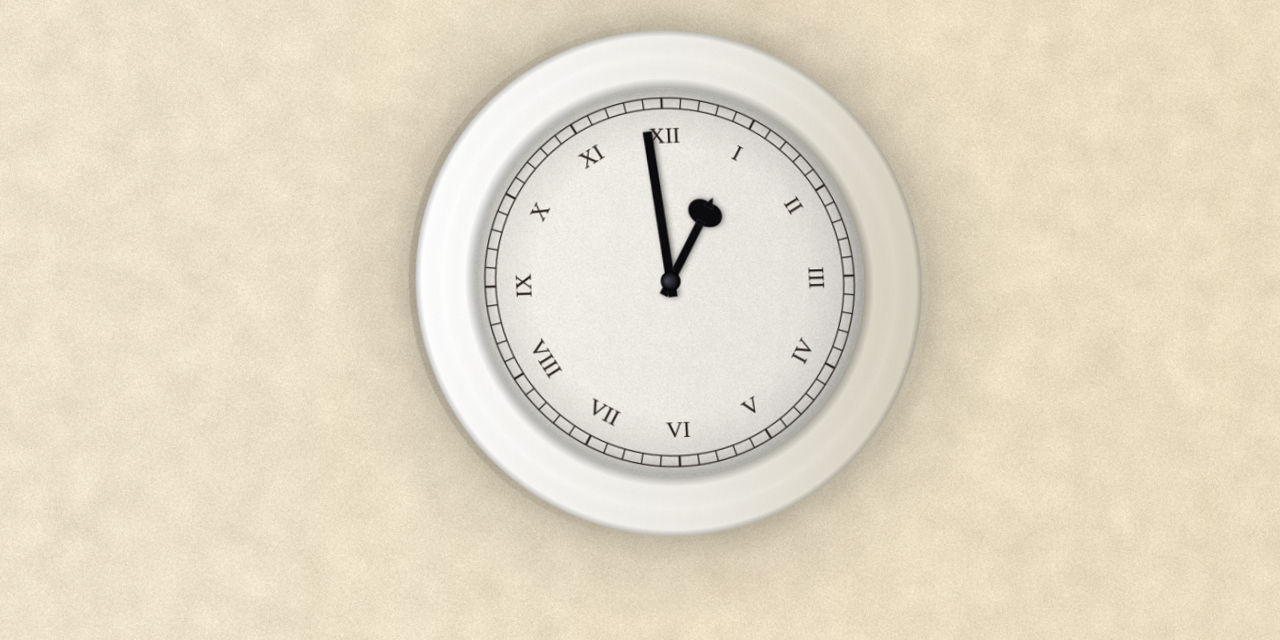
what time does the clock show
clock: 12:59
